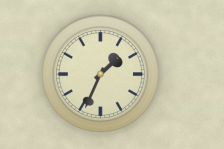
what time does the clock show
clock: 1:34
